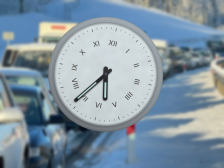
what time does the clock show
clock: 5:36
